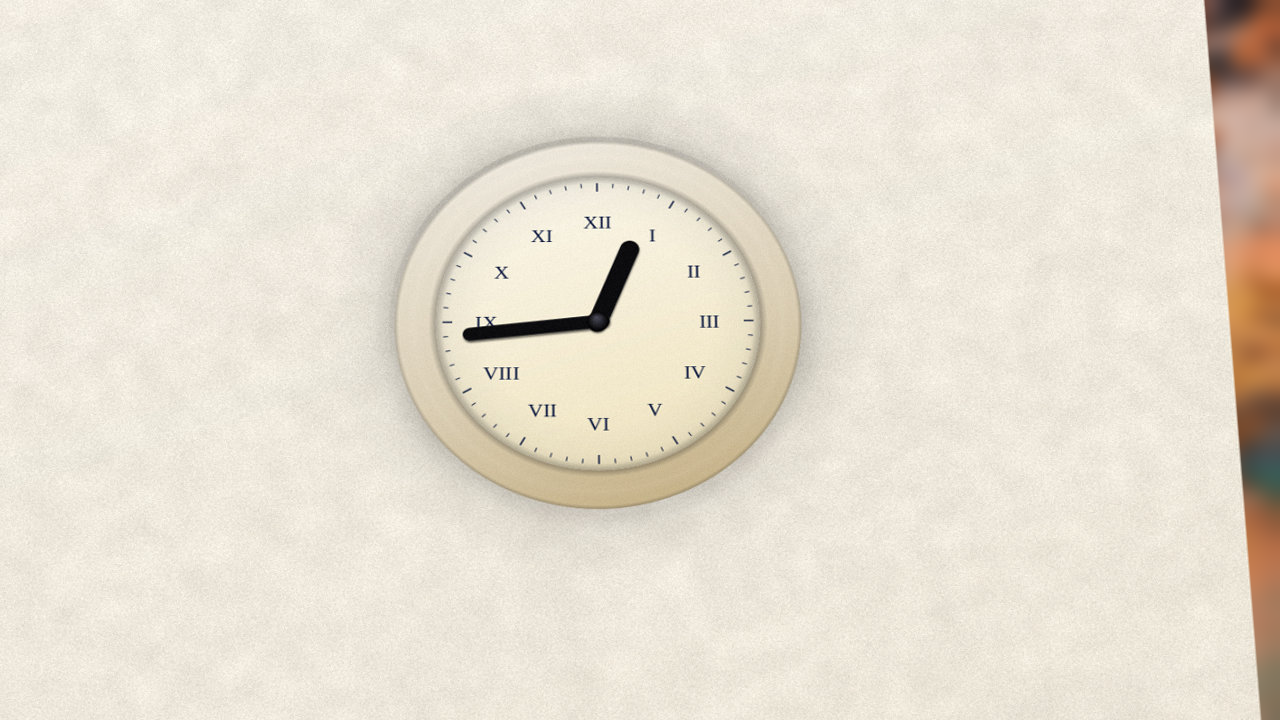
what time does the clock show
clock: 12:44
